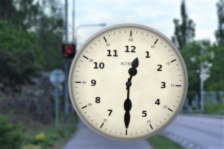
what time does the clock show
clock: 12:30
